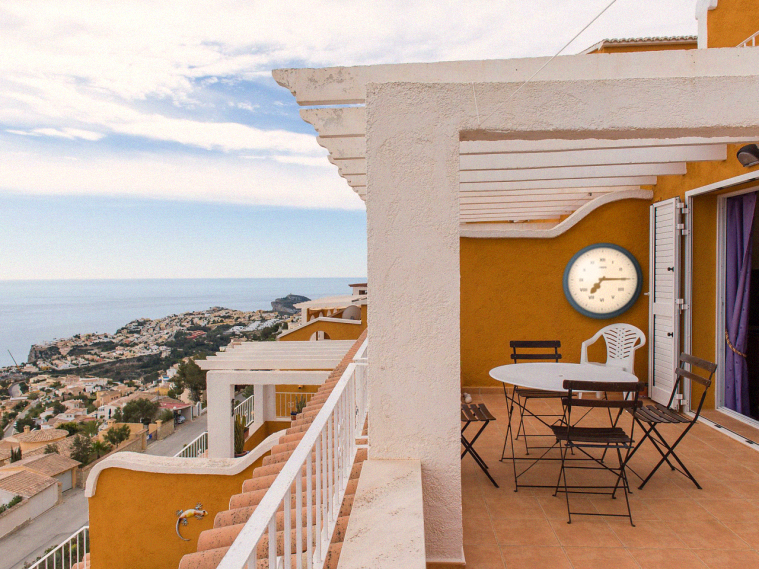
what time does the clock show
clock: 7:15
